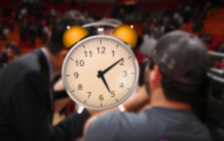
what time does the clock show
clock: 5:09
